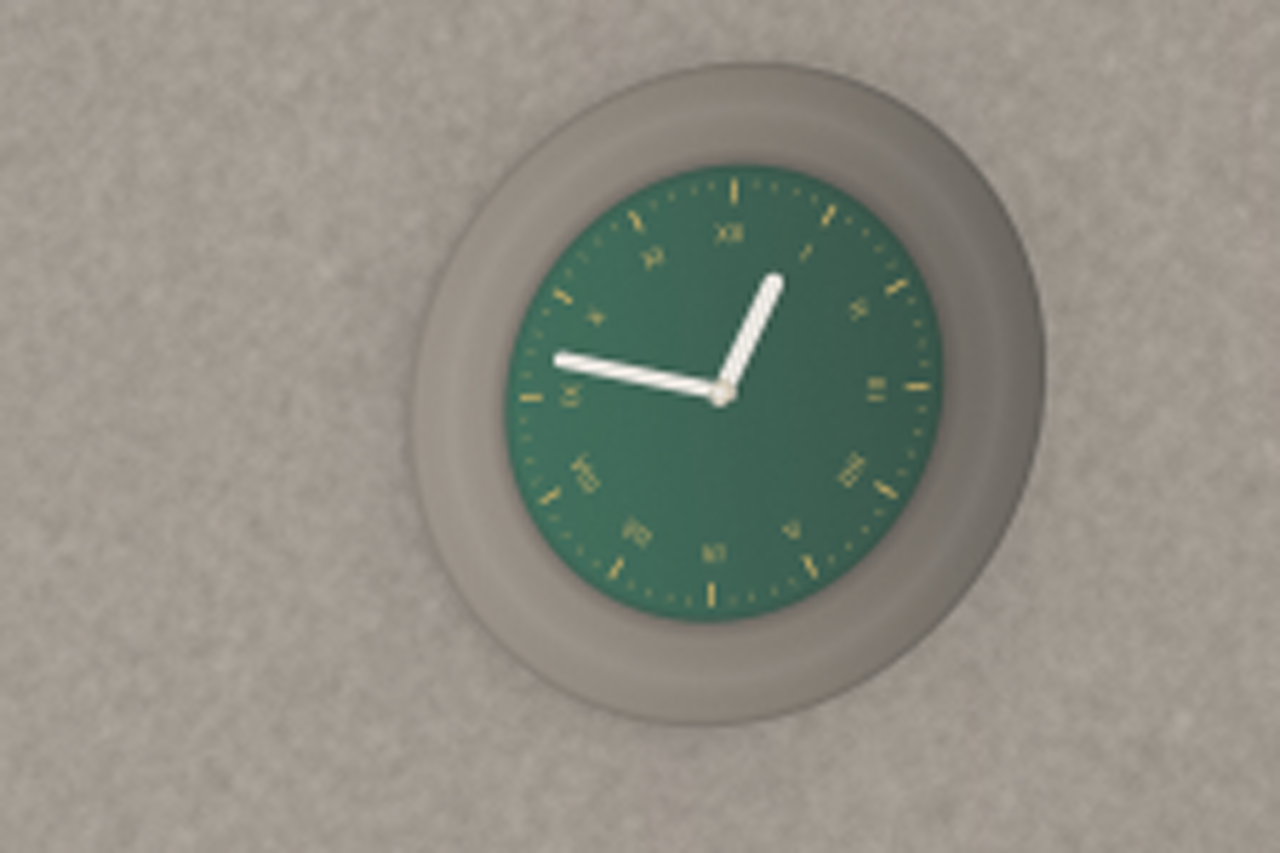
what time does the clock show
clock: 12:47
